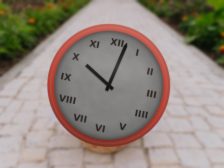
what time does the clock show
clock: 10:02
